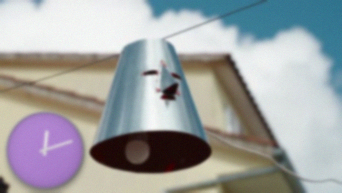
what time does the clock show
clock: 12:12
